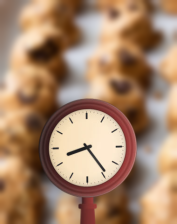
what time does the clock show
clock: 8:24
